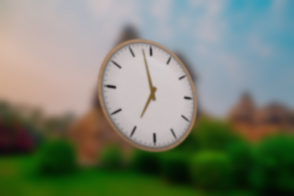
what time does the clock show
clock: 6:58
